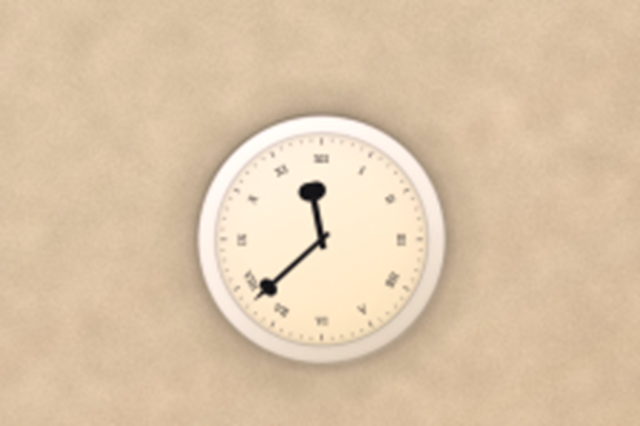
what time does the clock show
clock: 11:38
